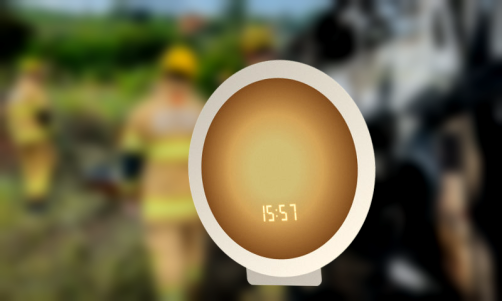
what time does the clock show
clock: 15:57
